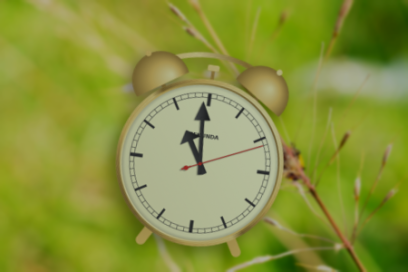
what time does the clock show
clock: 10:59:11
